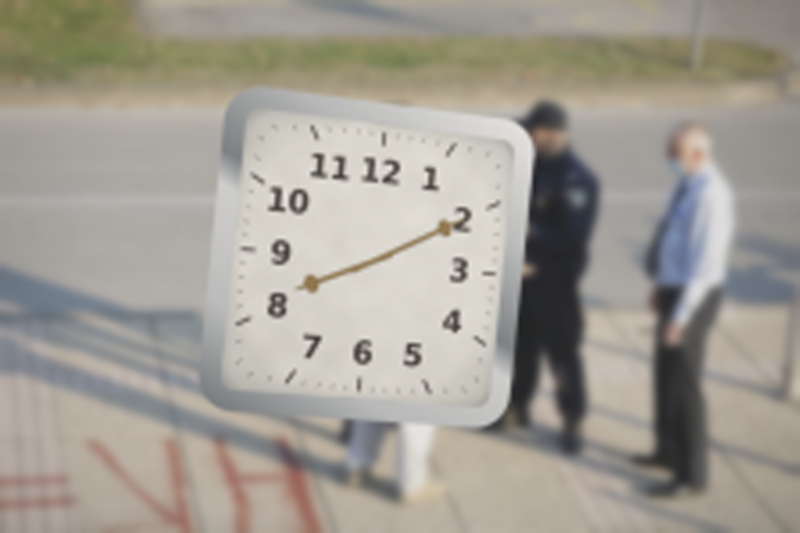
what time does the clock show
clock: 8:10
